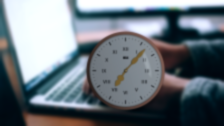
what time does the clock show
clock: 7:07
